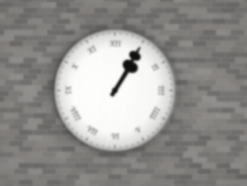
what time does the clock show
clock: 1:05
